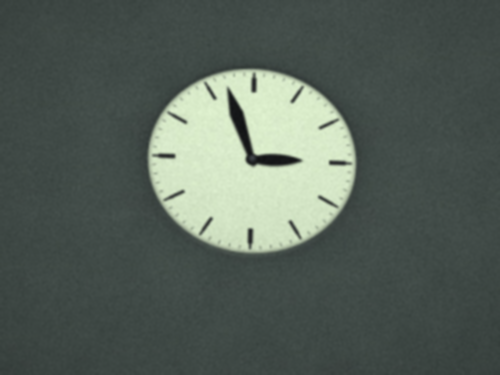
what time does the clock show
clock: 2:57
